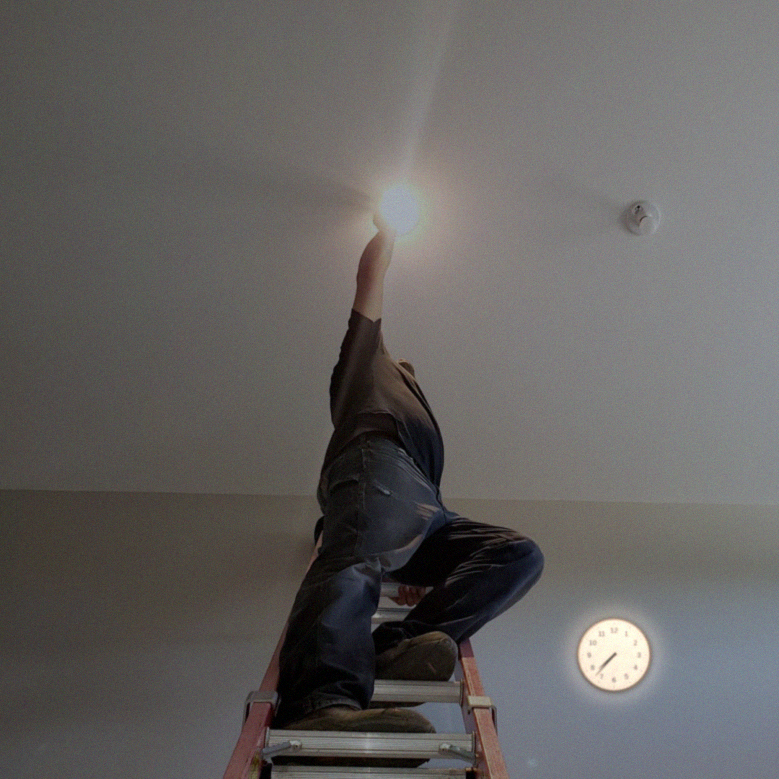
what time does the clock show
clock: 7:37
